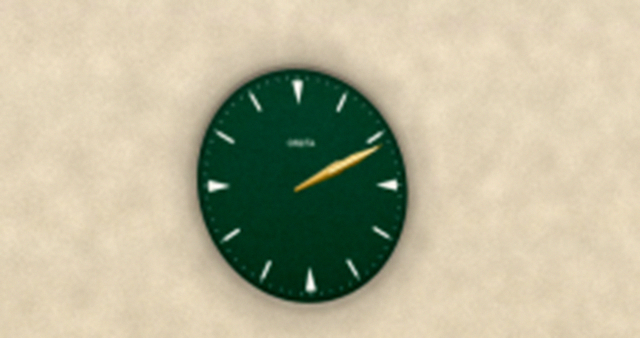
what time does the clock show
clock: 2:11
